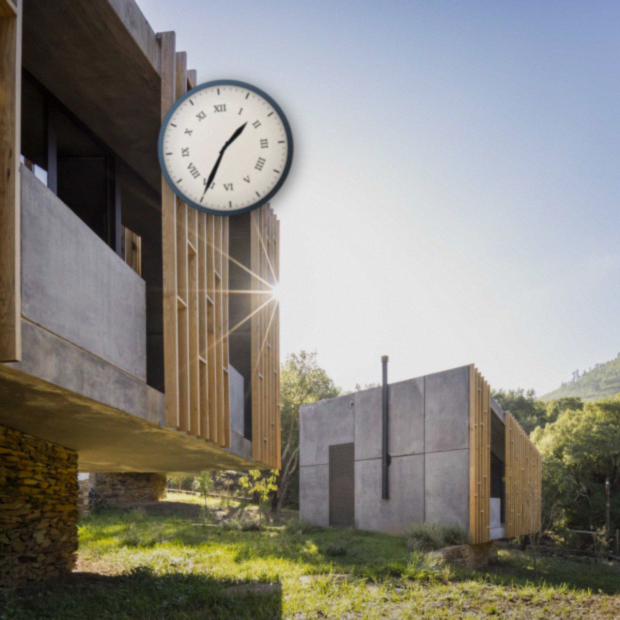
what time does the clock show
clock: 1:35
